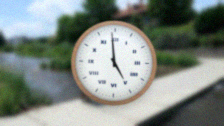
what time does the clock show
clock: 4:59
